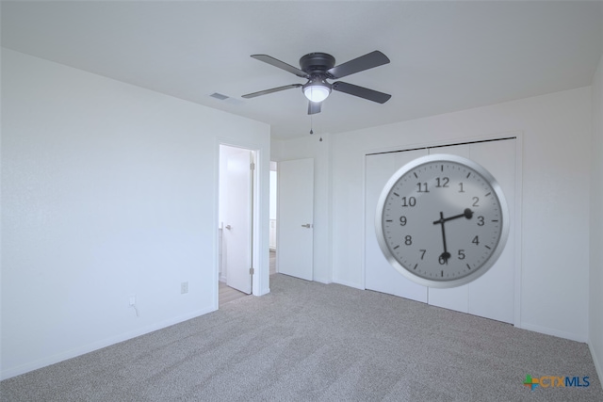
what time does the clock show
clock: 2:29
